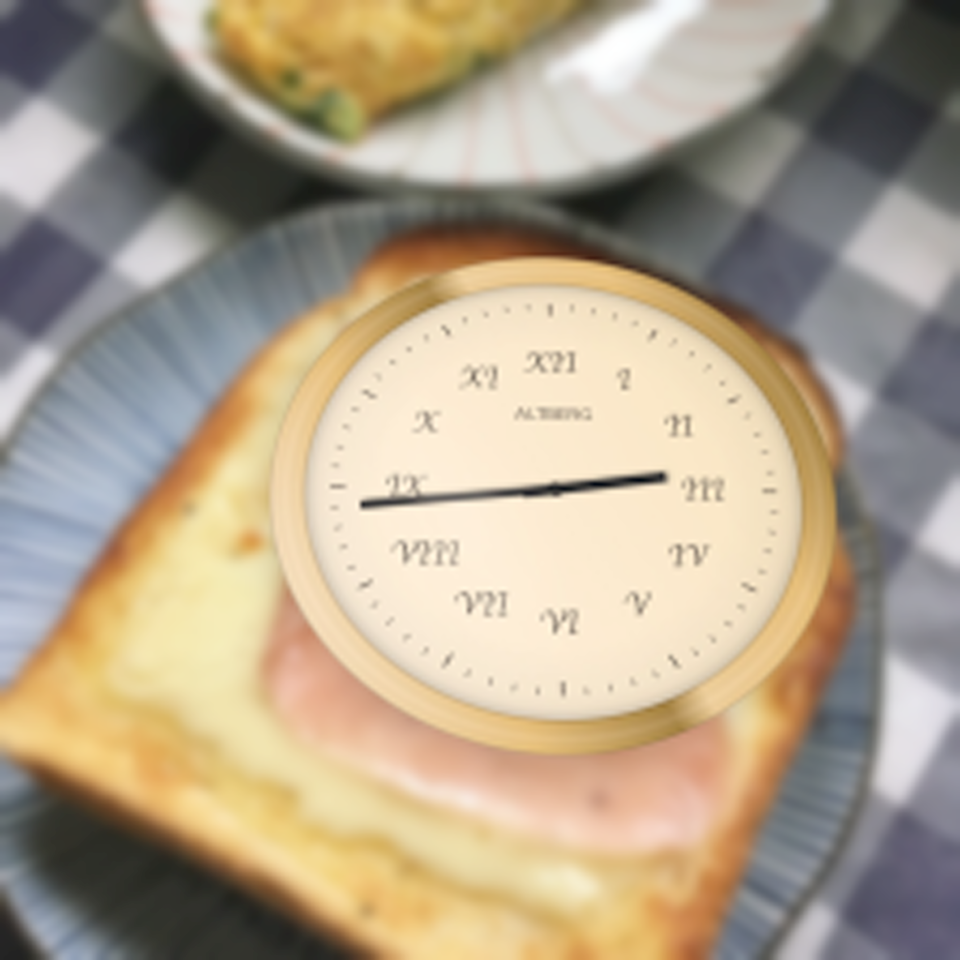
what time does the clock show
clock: 2:44
